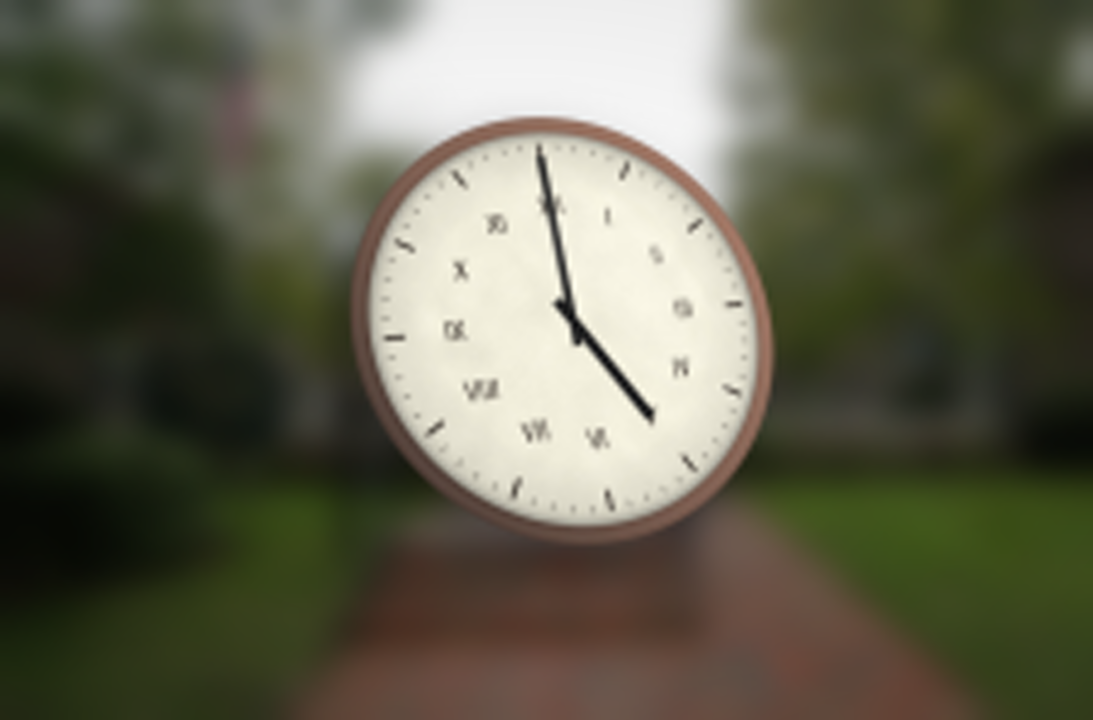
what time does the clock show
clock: 5:00
